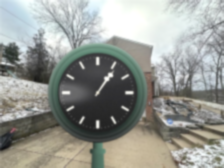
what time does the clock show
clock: 1:06
